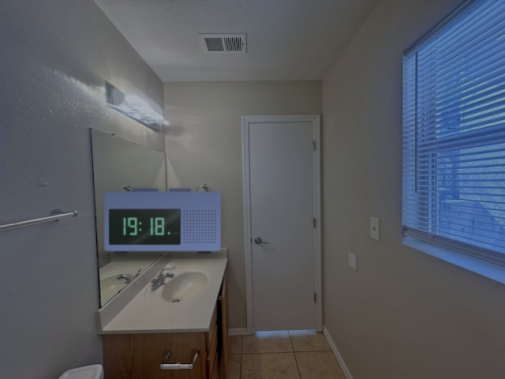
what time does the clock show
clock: 19:18
